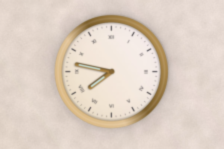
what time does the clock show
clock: 7:47
